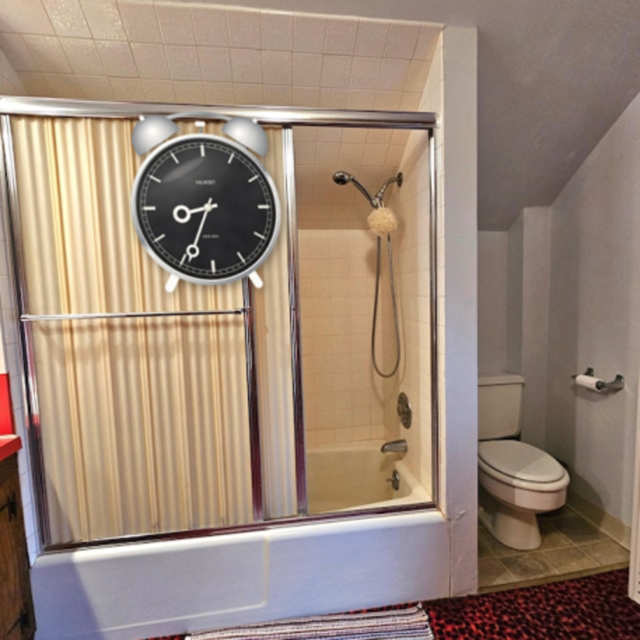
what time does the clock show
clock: 8:34
